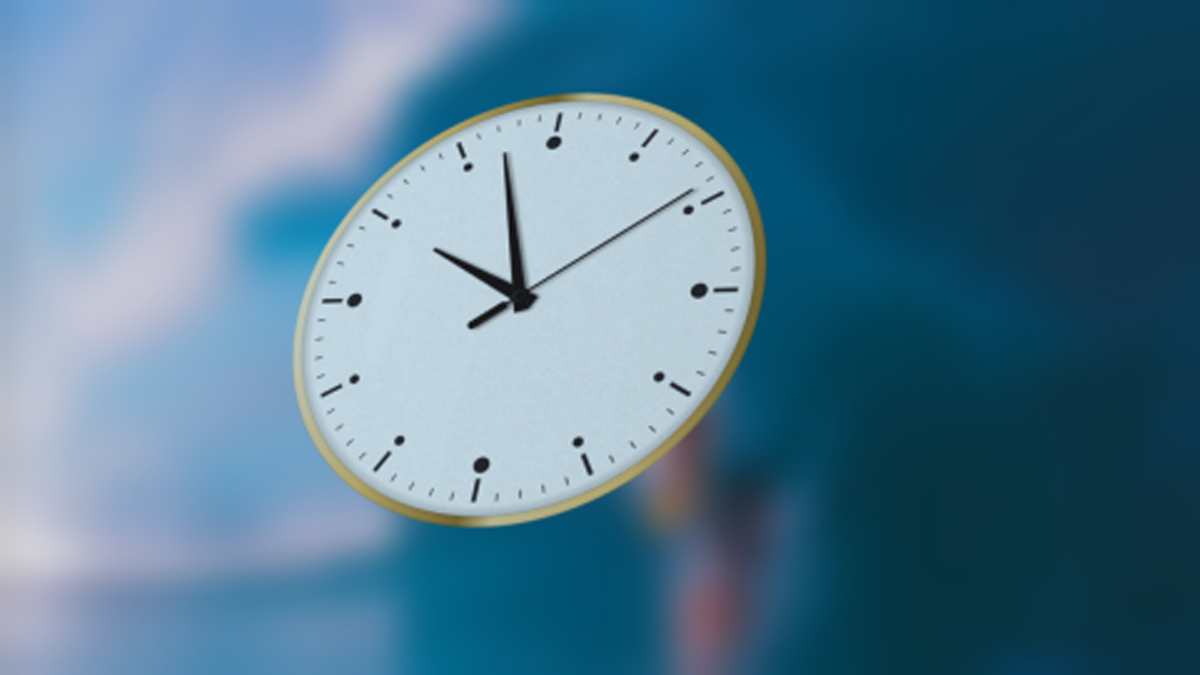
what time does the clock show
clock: 9:57:09
